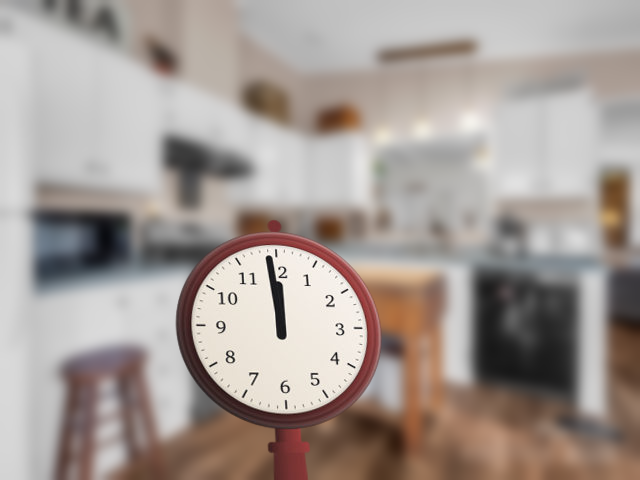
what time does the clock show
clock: 11:59
